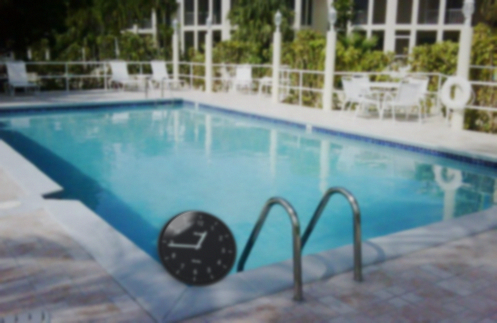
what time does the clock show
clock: 12:44
